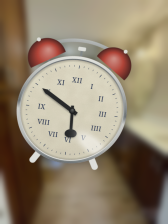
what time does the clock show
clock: 5:50
